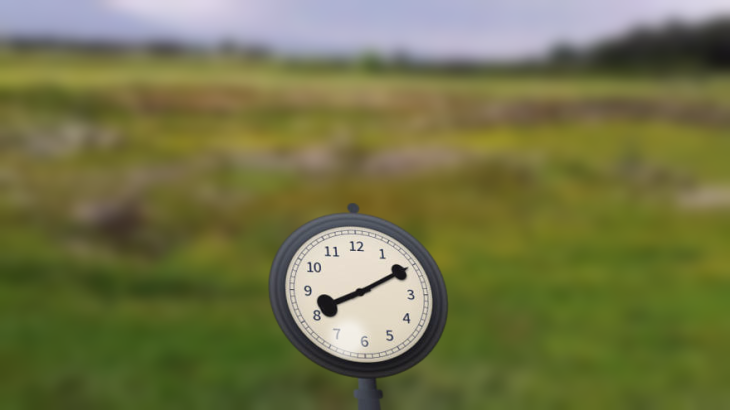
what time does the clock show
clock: 8:10
